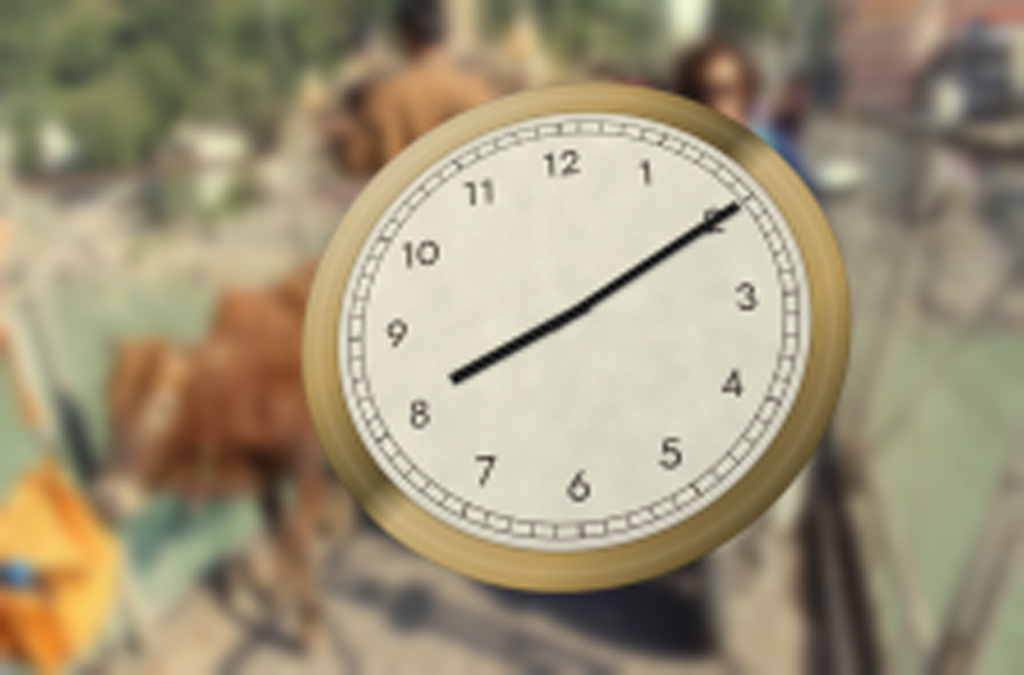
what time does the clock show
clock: 8:10
